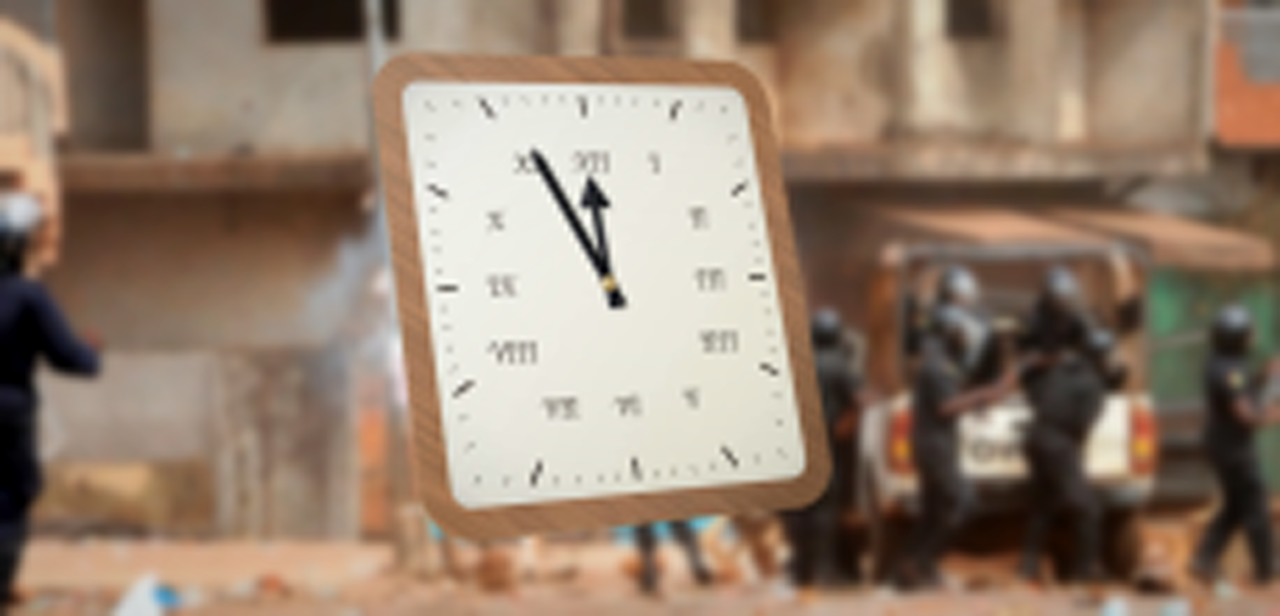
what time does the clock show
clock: 11:56
